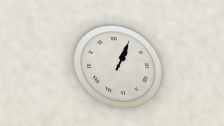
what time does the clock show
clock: 1:05
